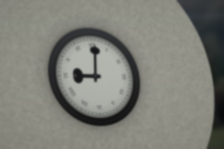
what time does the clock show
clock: 9:01
